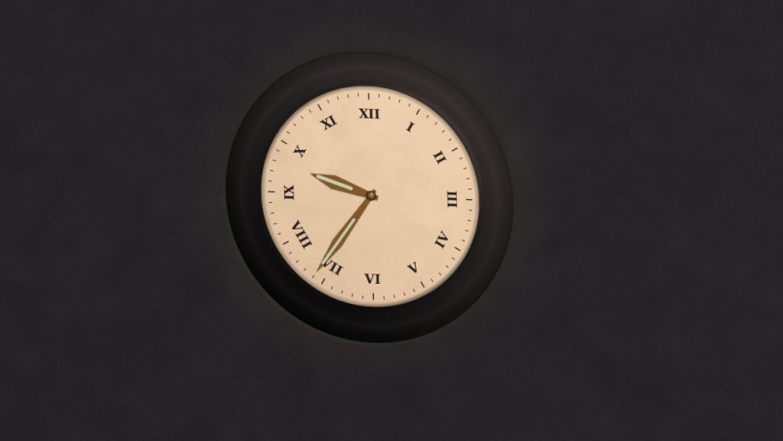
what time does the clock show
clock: 9:36
